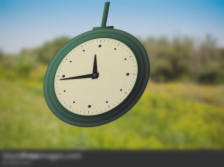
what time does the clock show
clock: 11:44
